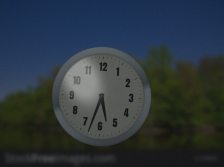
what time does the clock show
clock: 5:33
